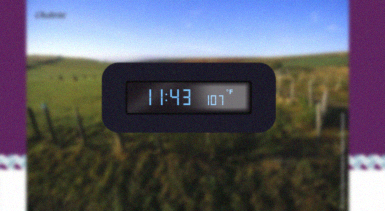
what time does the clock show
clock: 11:43
